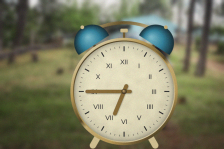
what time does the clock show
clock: 6:45
